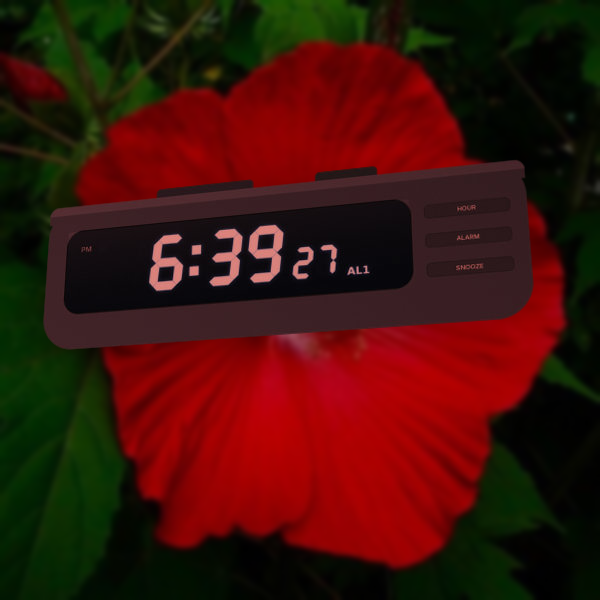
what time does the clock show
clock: 6:39:27
